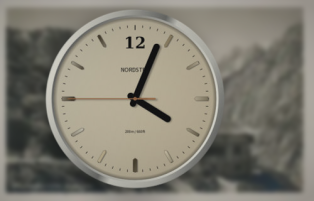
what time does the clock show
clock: 4:03:45
